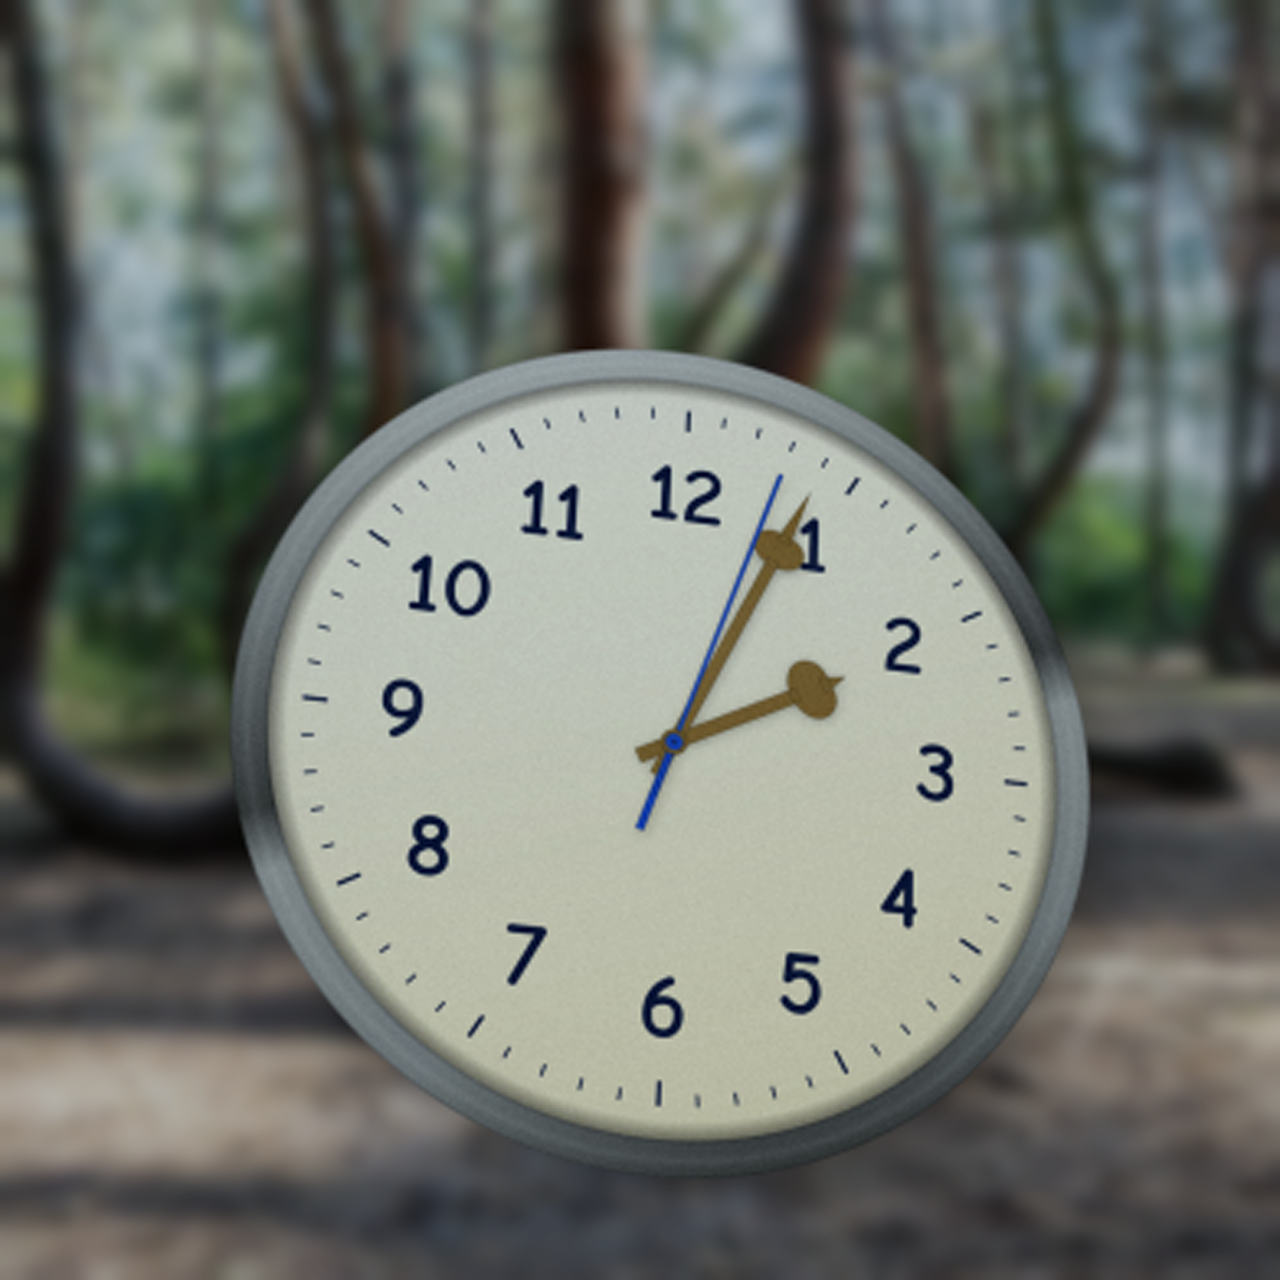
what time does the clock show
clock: 2:04:03
